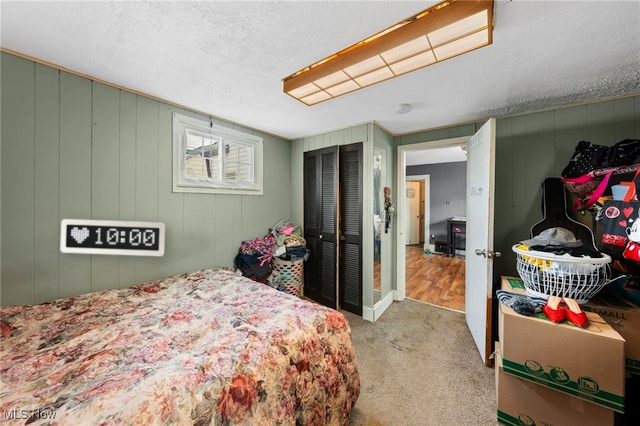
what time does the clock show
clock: 10:00
